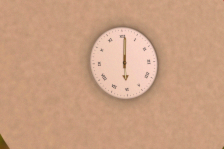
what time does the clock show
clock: 6:01
